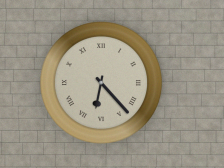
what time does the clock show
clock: 6:23
